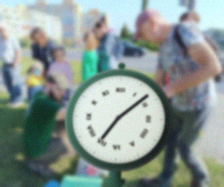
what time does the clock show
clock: 7:08
